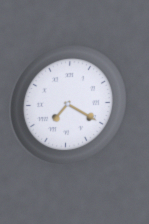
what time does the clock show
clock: 7:20
